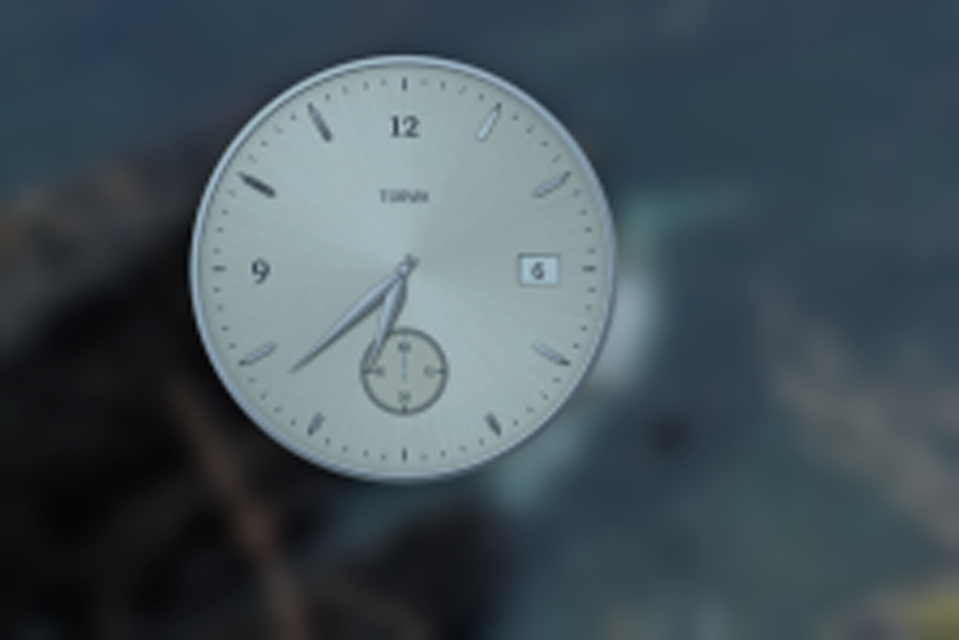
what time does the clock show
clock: 6:38
